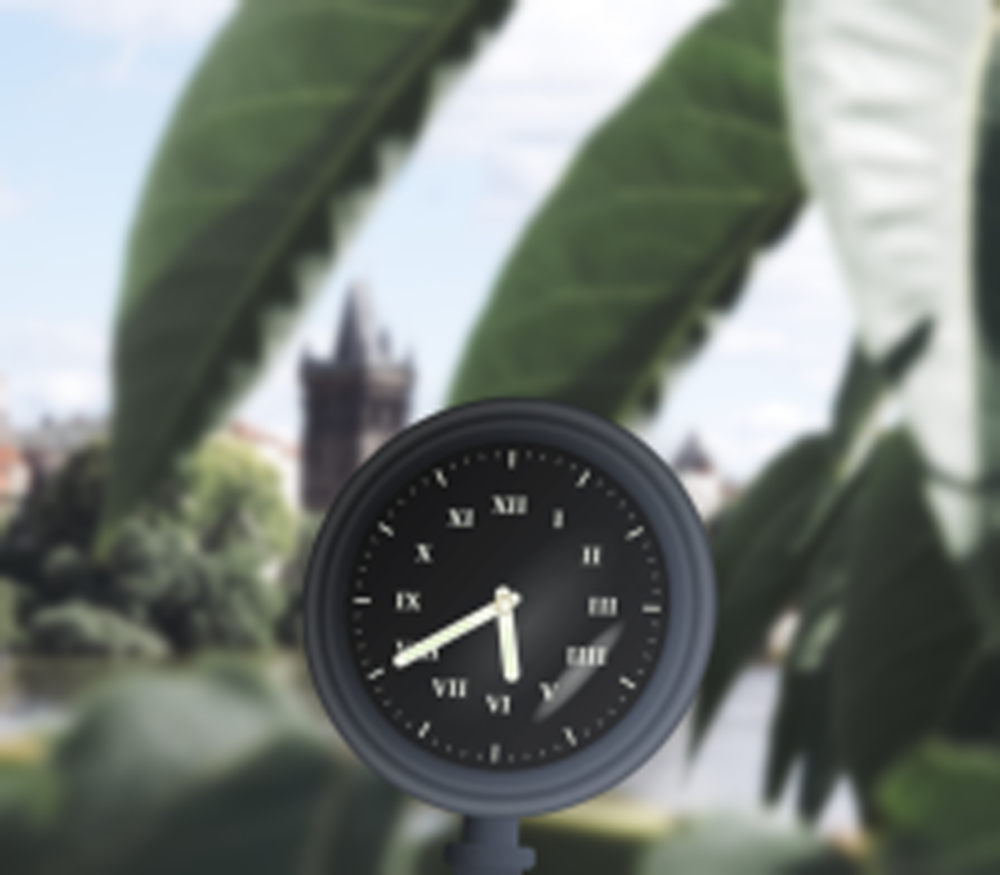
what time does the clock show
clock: 5:40
